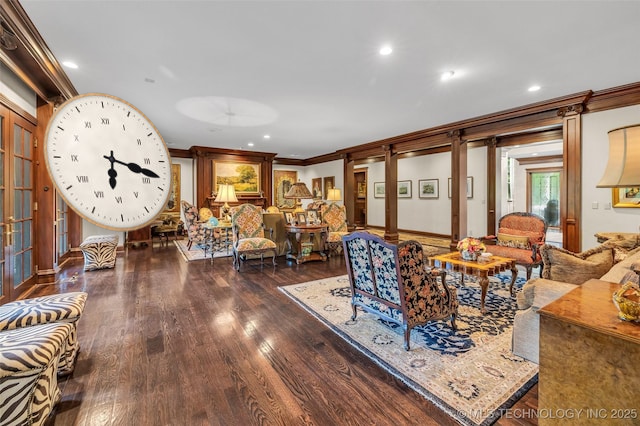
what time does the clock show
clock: 6:18
